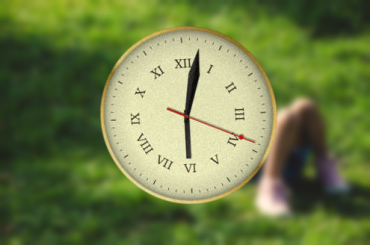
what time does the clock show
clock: 6:02:19
